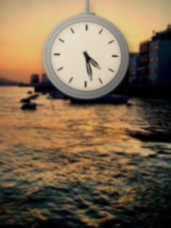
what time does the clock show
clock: 4:28
